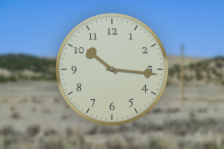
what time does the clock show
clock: 10:16
